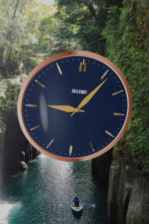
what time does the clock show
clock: 9:06
